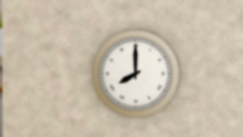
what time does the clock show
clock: 8:00
